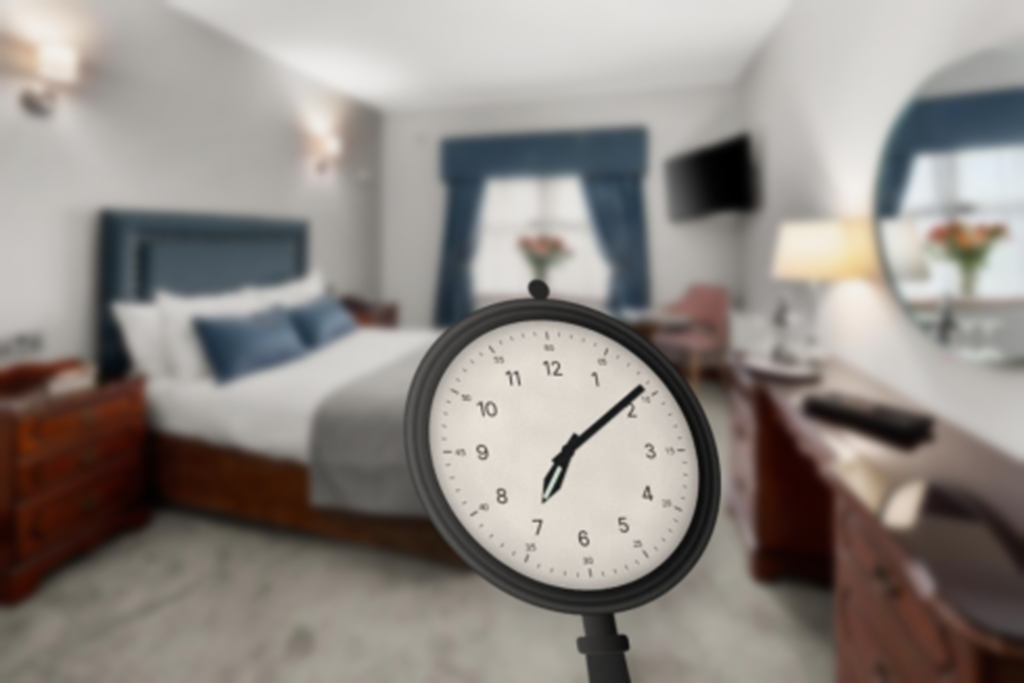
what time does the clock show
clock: 7:09
